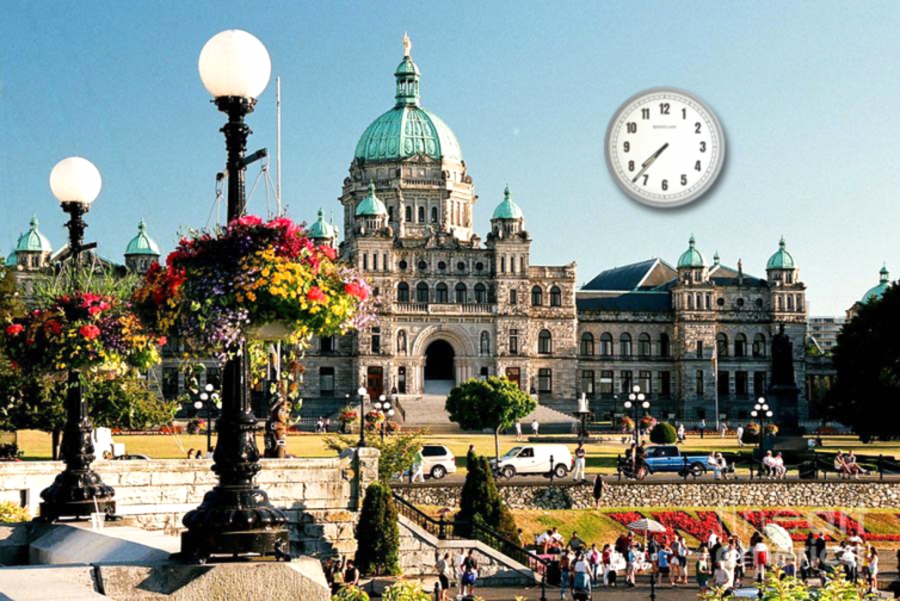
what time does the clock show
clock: 7:37
